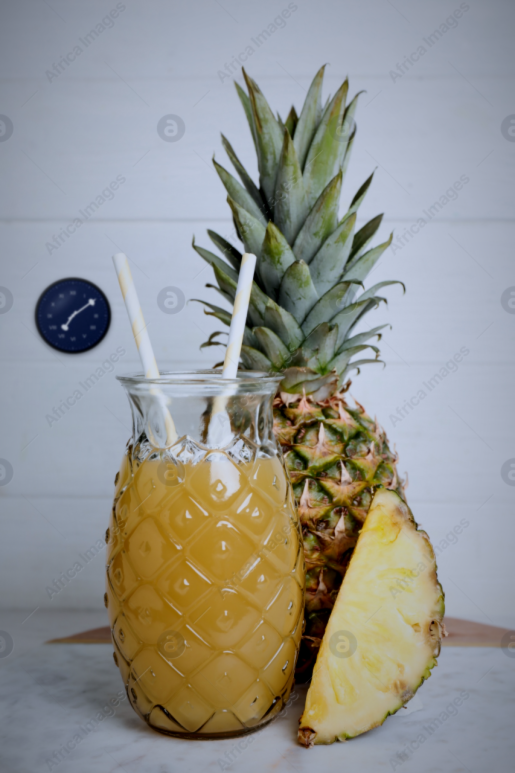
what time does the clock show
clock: 7:09
